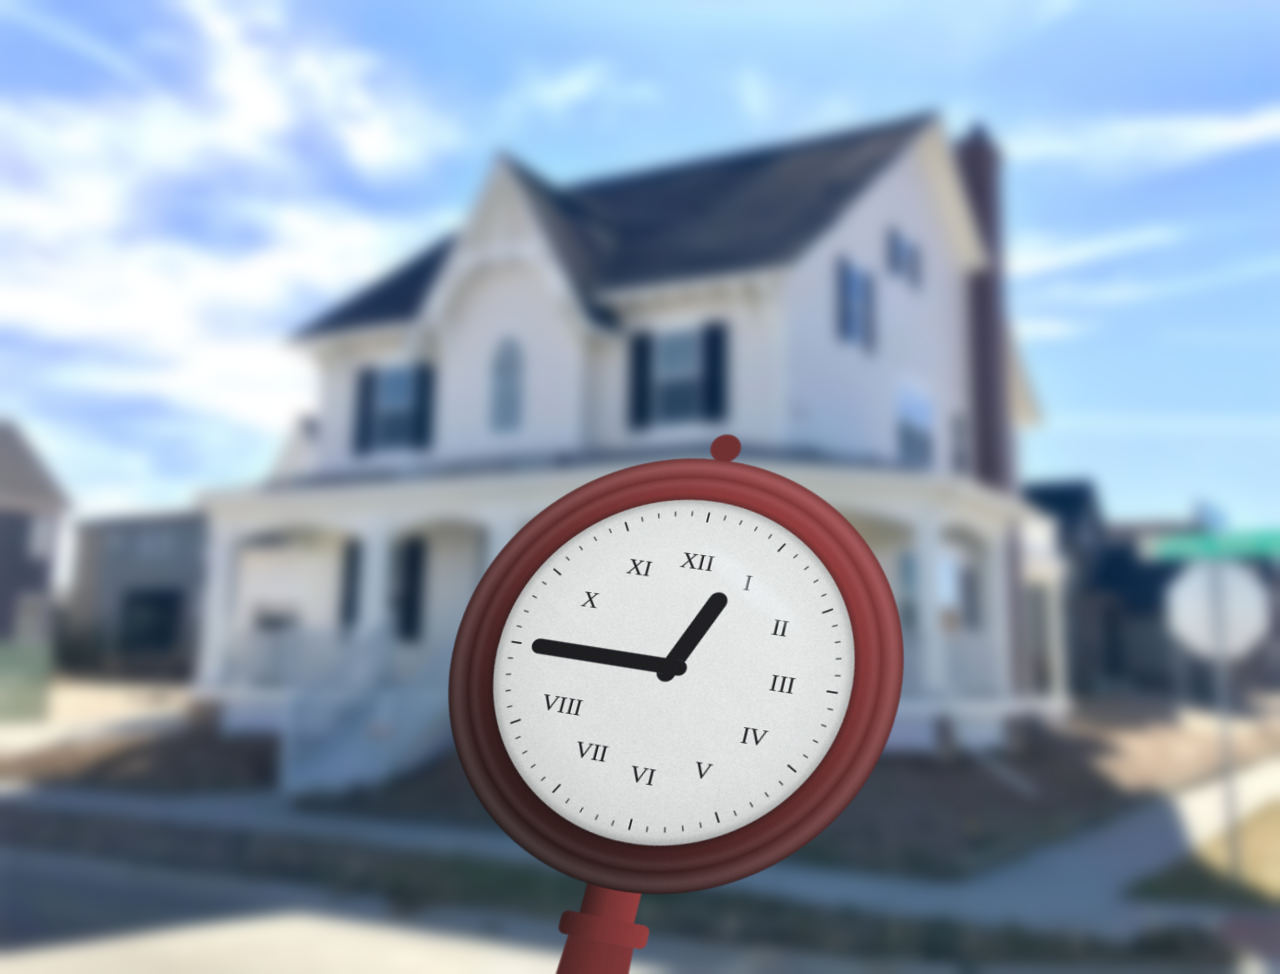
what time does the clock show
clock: 12:45
